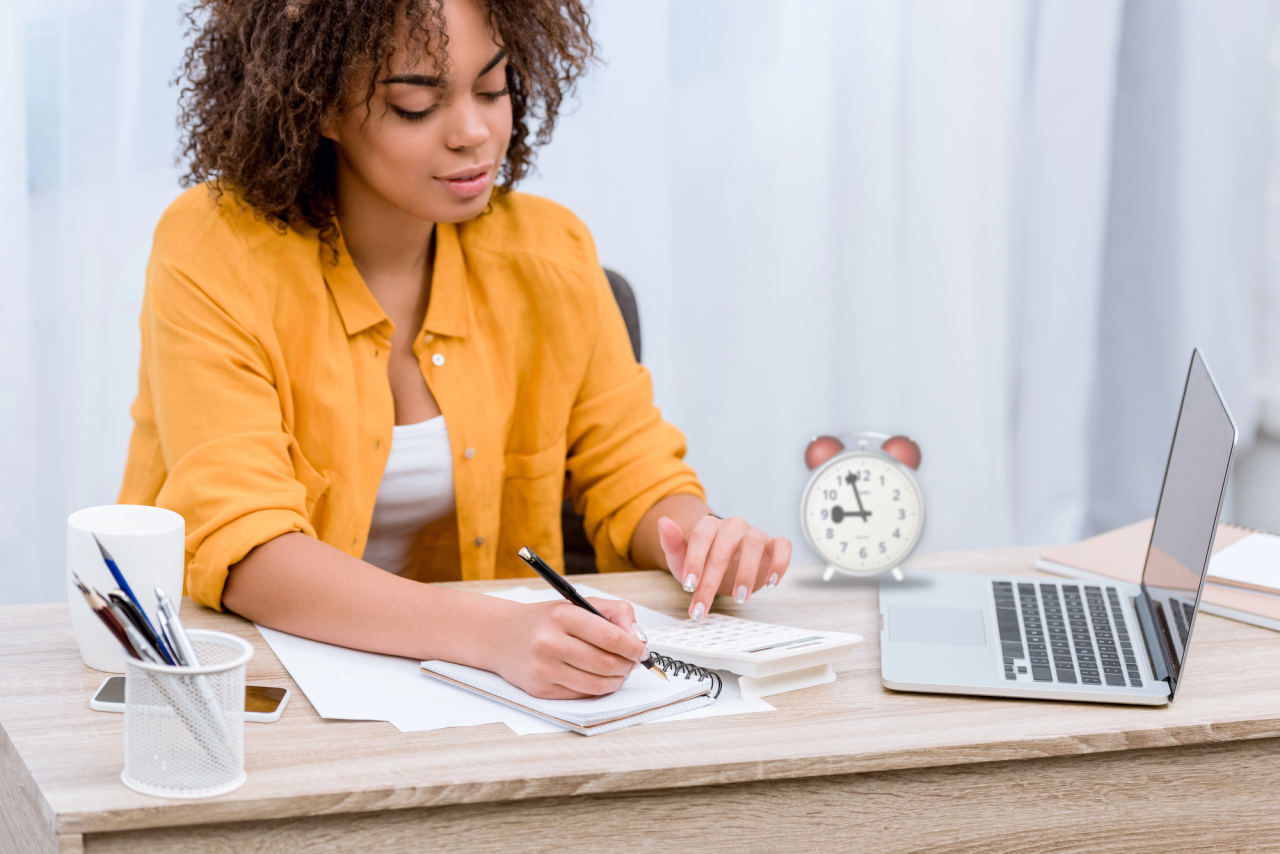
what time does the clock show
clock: 8:57
